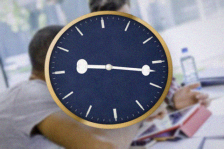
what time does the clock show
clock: 9:17
